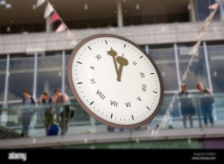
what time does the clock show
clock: 1:01
